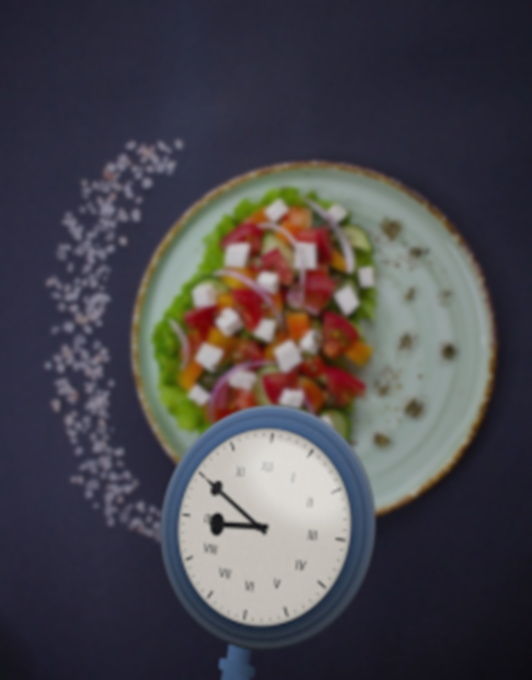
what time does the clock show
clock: 8:50
